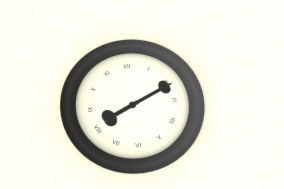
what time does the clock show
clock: 8:11
